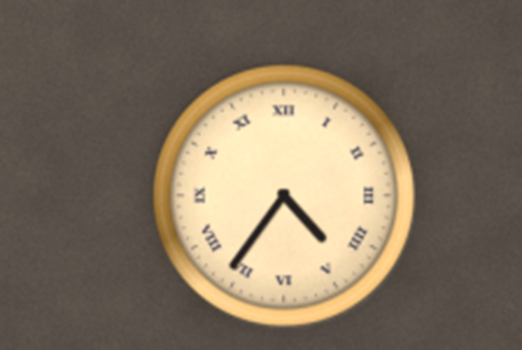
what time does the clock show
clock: 4:36
